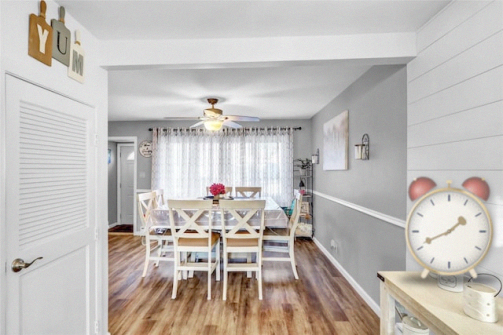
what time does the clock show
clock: 1:41
